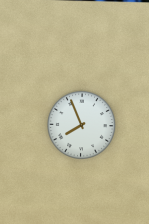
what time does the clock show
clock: 7:56
